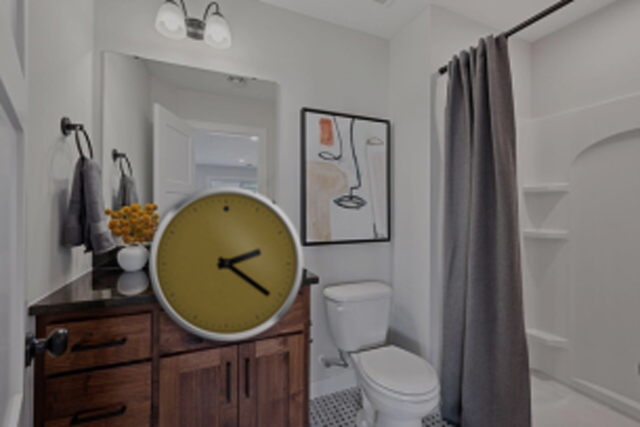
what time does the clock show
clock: 2:21
